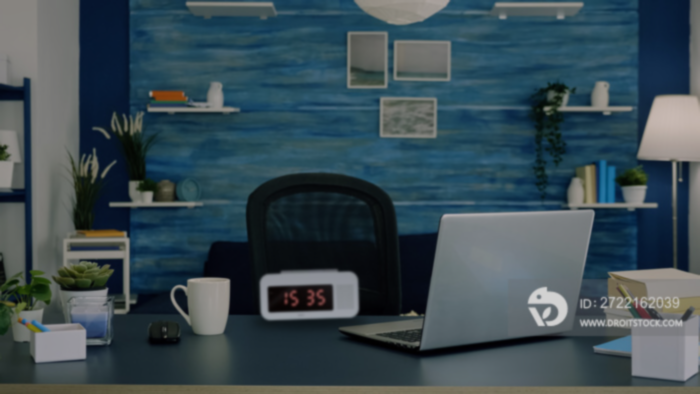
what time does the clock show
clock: 15:35
